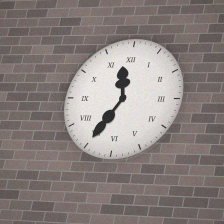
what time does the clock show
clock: 11:35
